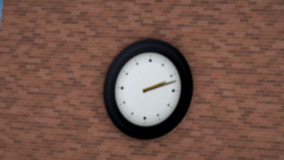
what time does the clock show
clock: 2:12
